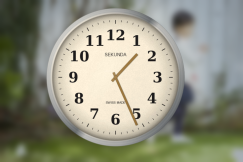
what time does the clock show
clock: 1:26
